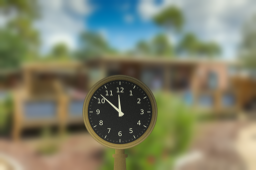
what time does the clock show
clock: 11:52
